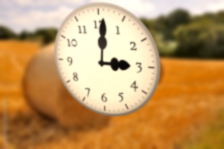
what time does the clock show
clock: 3:01
